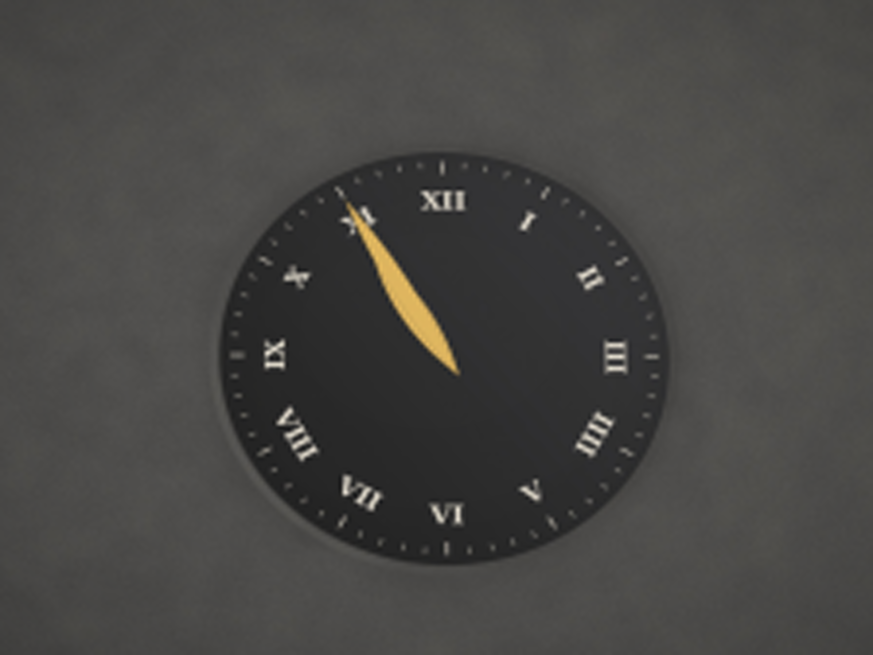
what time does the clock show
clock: 10:55
